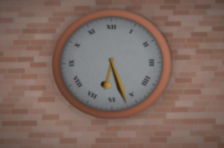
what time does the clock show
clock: 6:27
